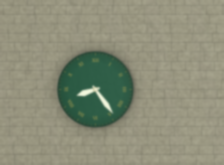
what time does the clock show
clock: 8:24
